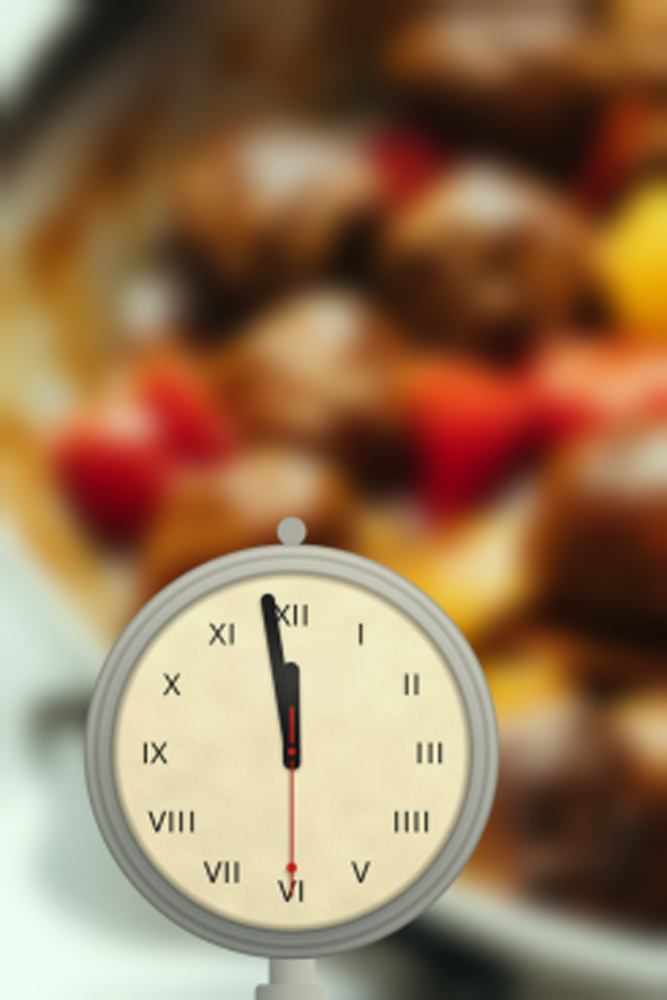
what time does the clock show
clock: 11:58:30
